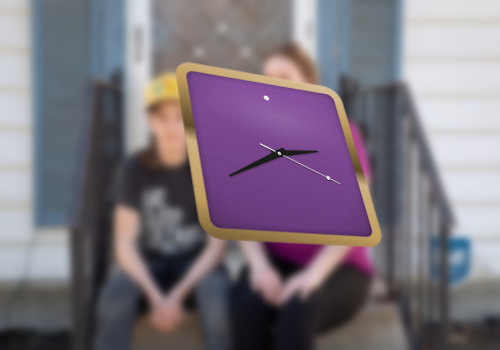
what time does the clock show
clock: 2:40:19
